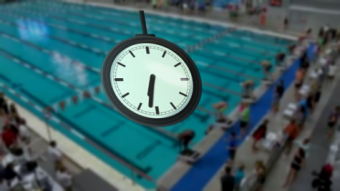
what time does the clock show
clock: 6:32
